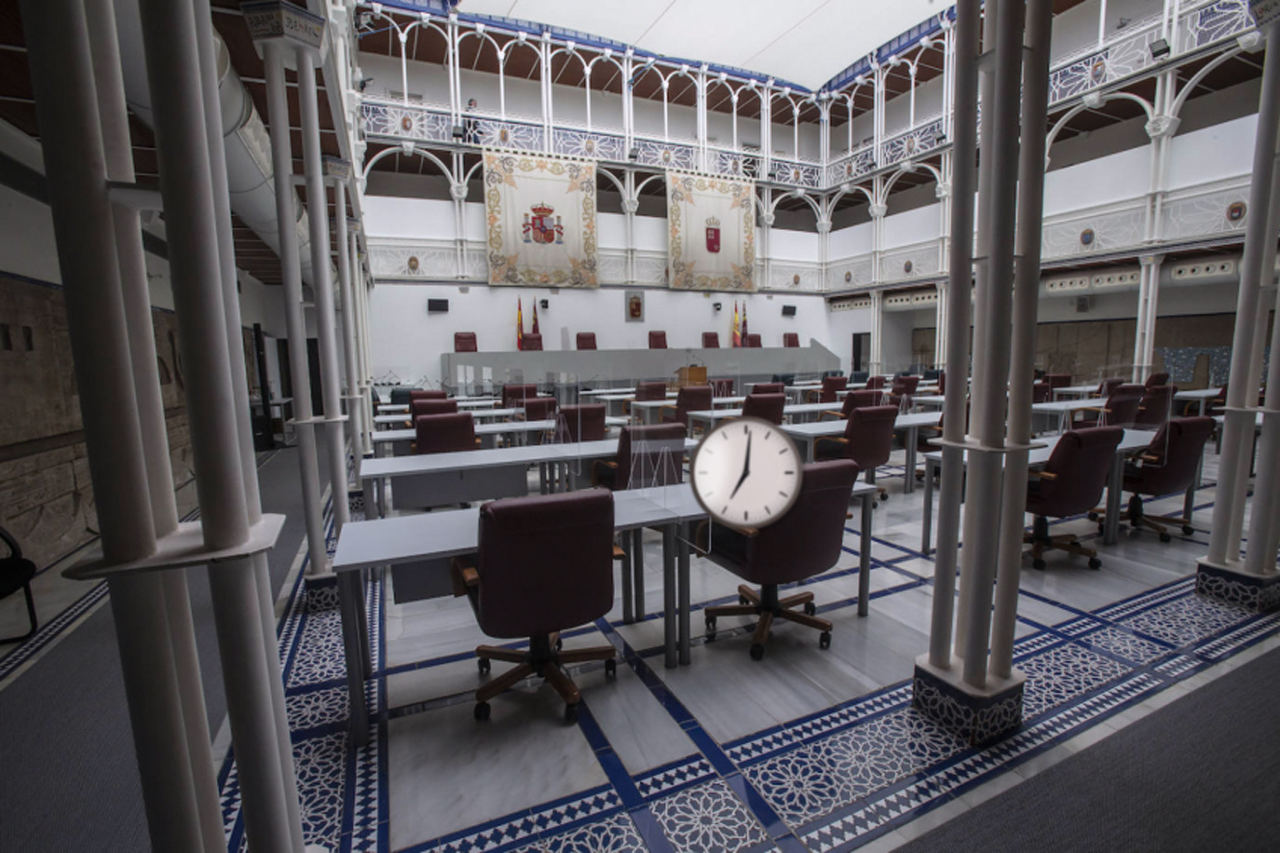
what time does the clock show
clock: 7:01
